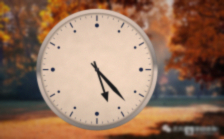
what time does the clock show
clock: 5:23
